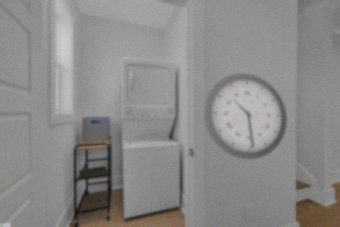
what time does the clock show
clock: 10:29
